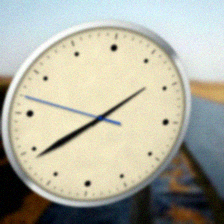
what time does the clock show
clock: 1:38:47
